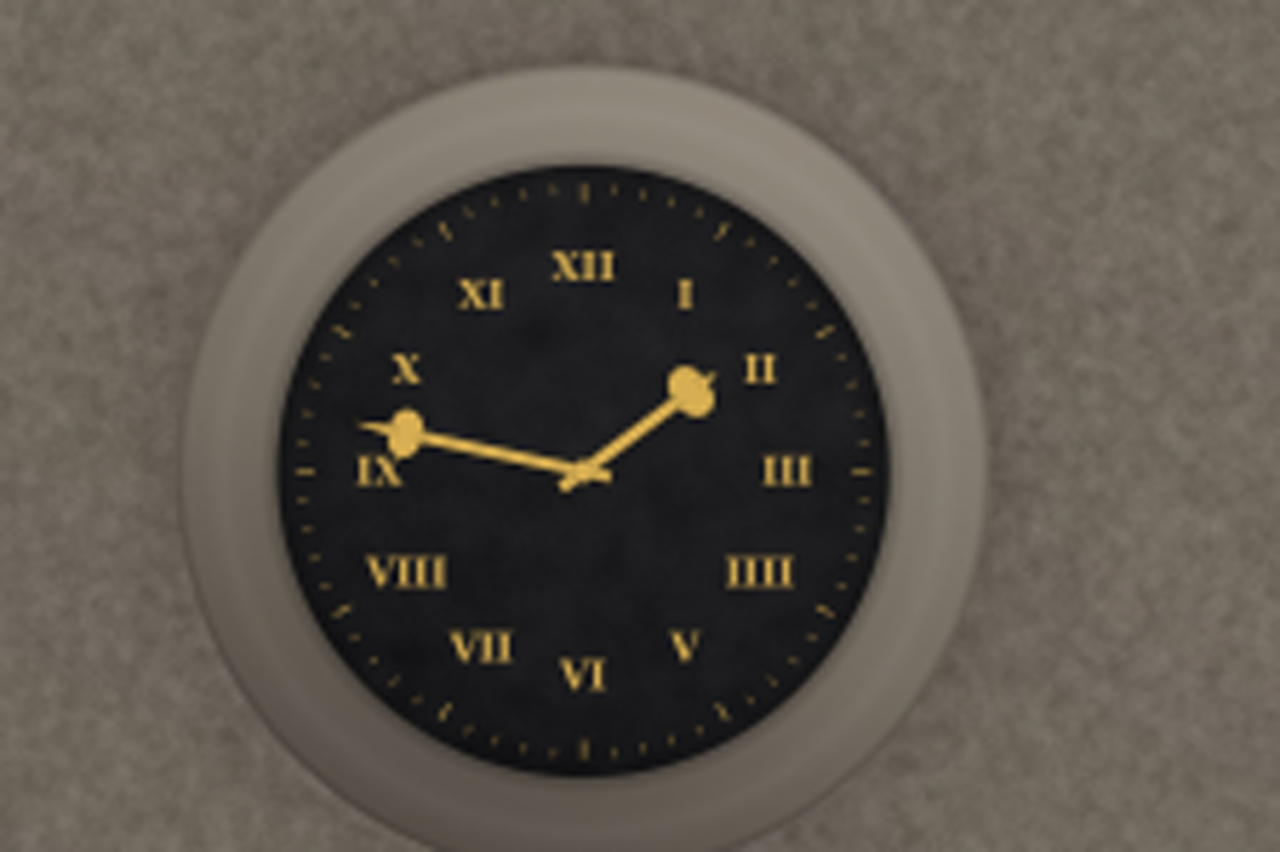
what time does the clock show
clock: 1:47
